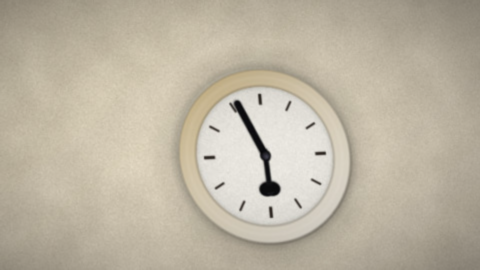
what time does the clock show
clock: 5:56
